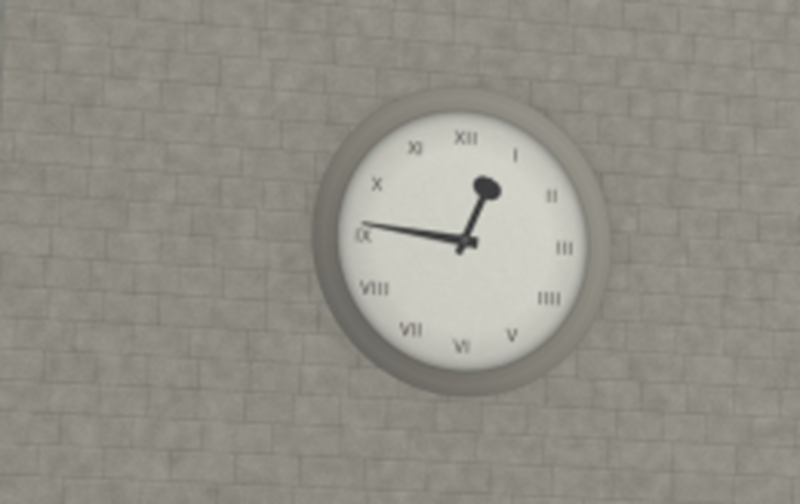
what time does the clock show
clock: 12:46
